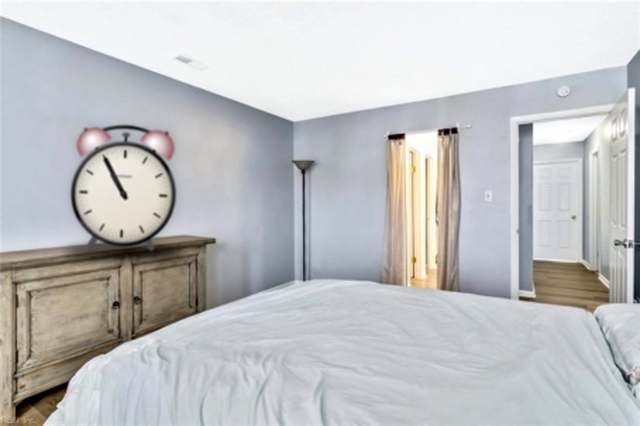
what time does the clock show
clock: 10:55
